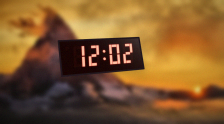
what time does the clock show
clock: 12:02
